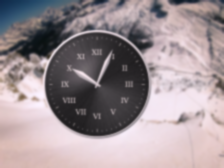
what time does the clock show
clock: 10:04
